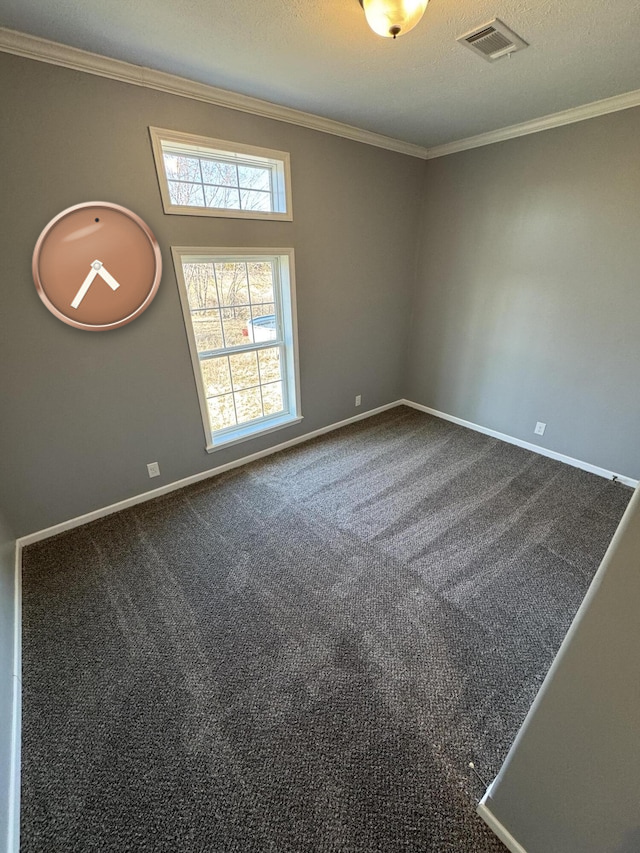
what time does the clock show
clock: 4:35
